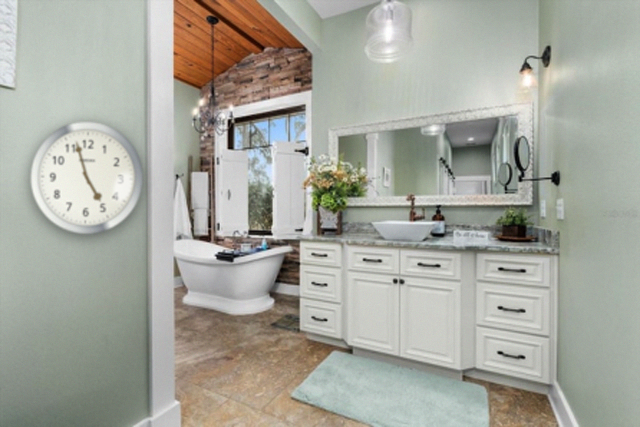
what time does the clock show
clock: 4:57
